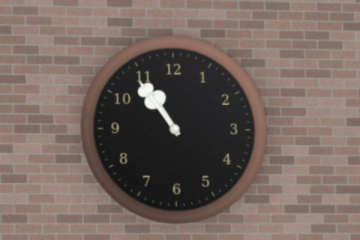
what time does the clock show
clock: 10:54
